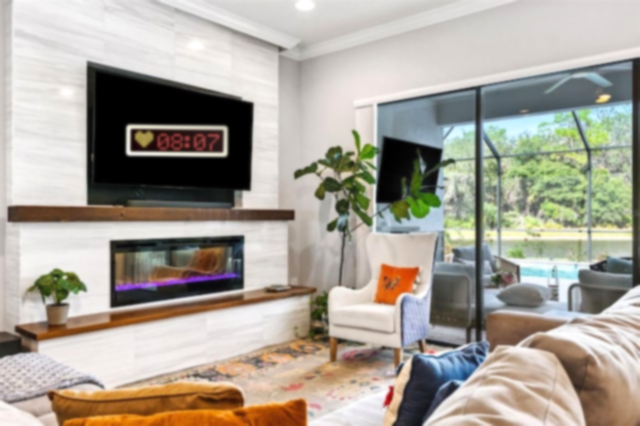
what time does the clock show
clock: 8:07
